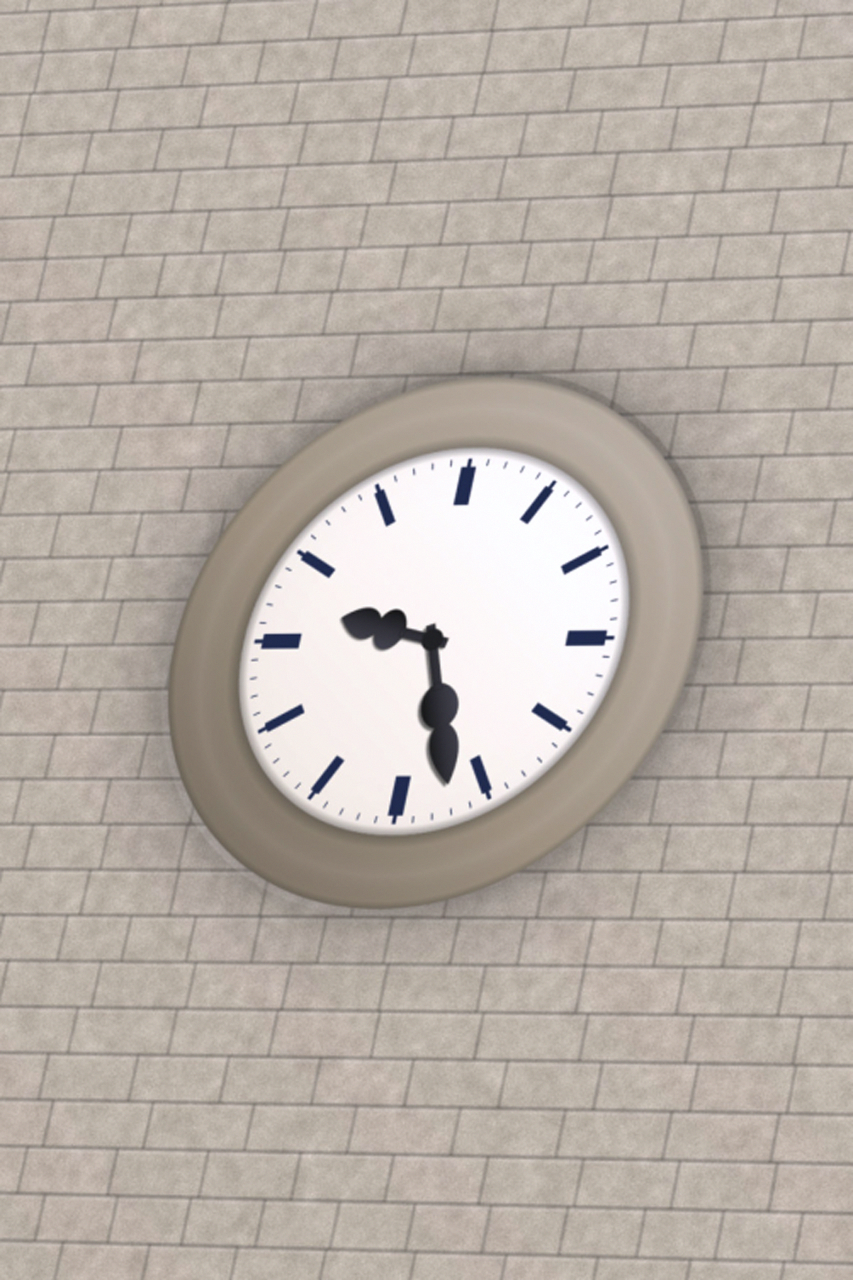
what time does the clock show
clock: 9:27
